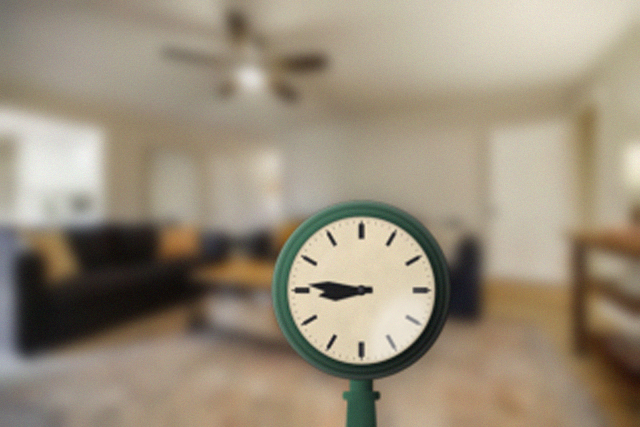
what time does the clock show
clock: 8:46
